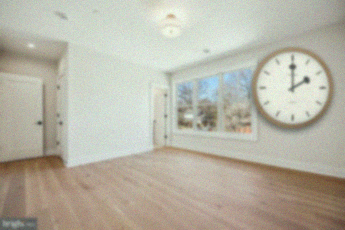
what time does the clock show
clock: 2:00
